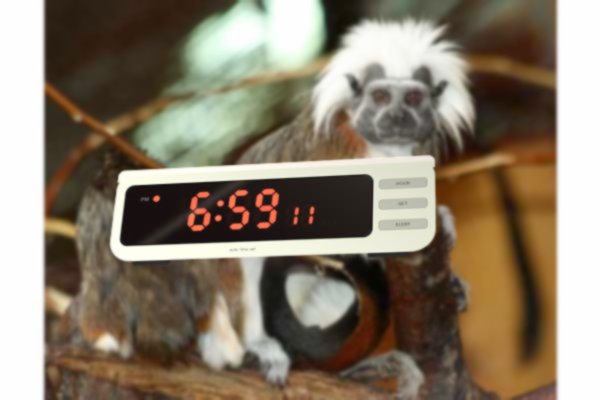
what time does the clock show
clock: 6:59:11
